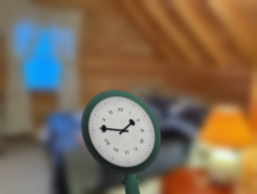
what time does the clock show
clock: 1:46
